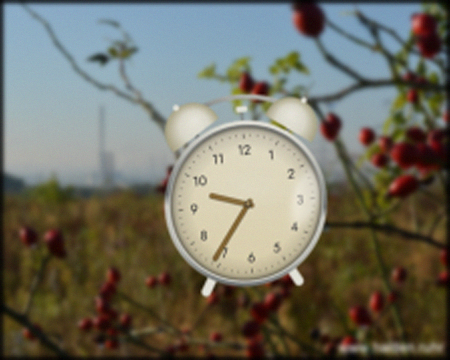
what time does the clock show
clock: 9:36
